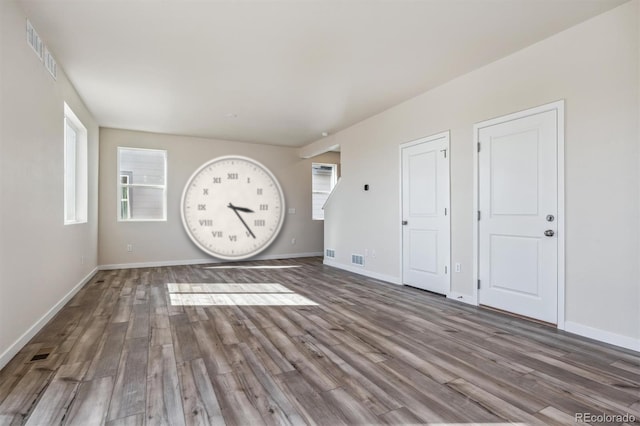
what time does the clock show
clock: 3:24
